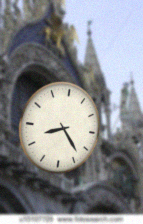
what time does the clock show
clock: 8:23
